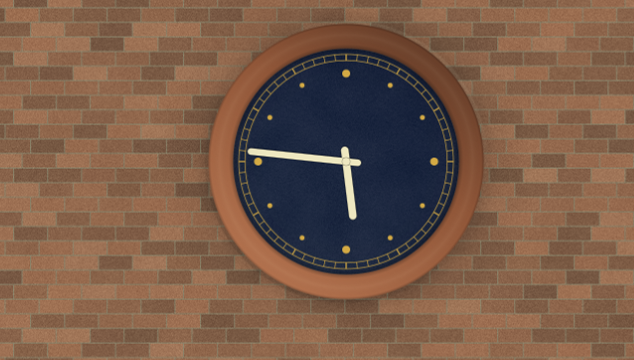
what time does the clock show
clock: 5:46
